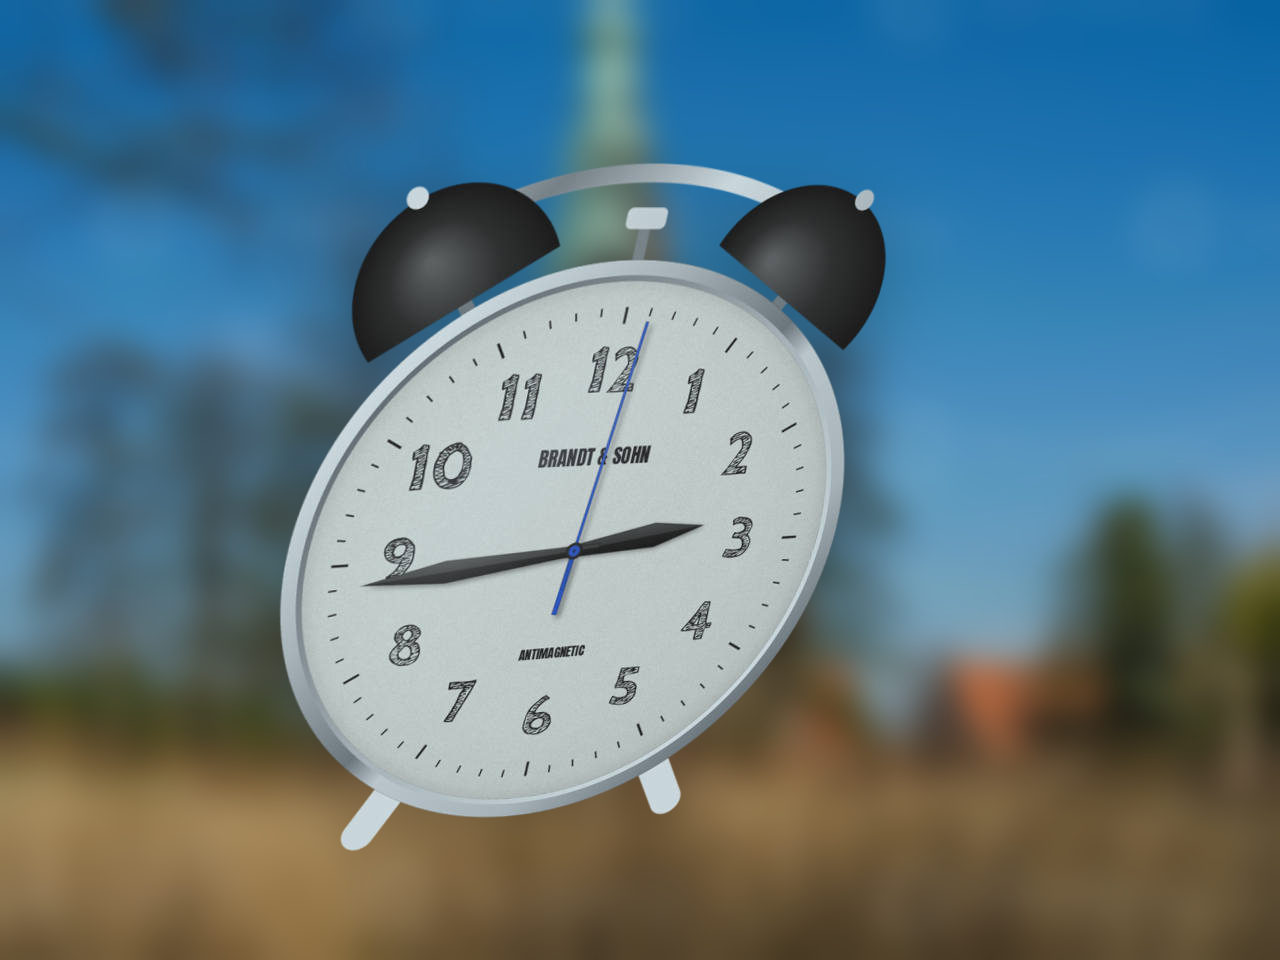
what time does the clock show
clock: 2:44:01
